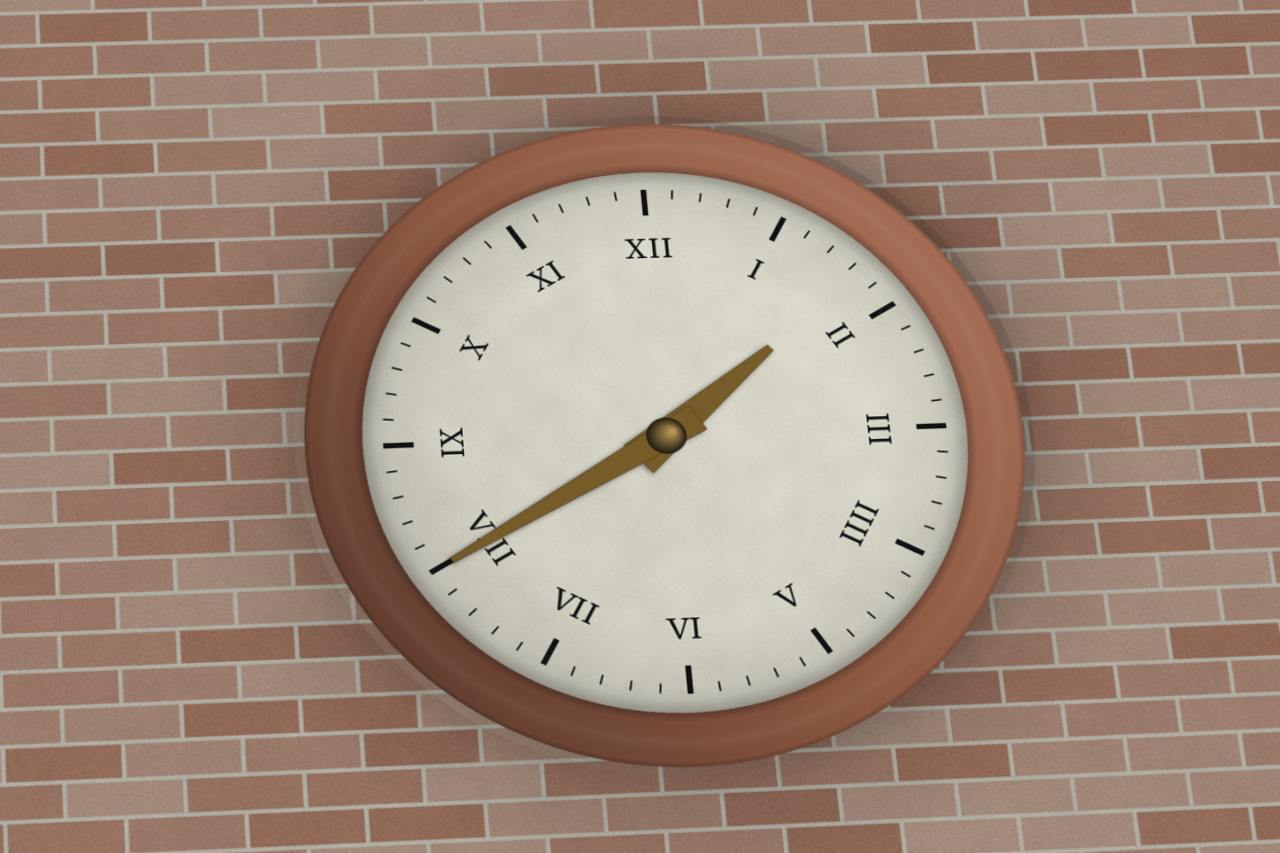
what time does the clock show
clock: 1:40
